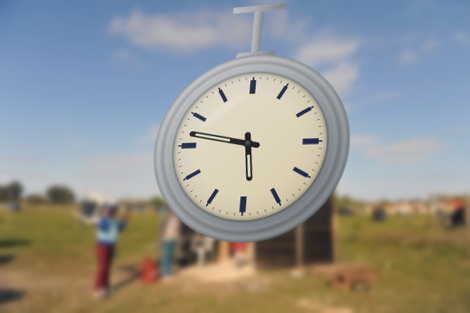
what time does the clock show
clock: 5:47
